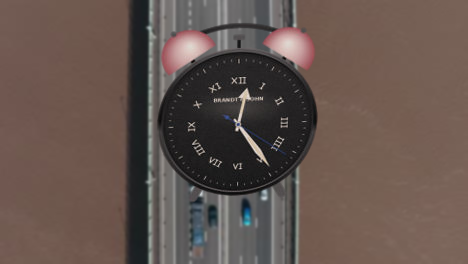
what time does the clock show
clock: 12:24:21
